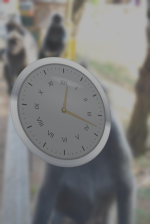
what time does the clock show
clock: 12:18
